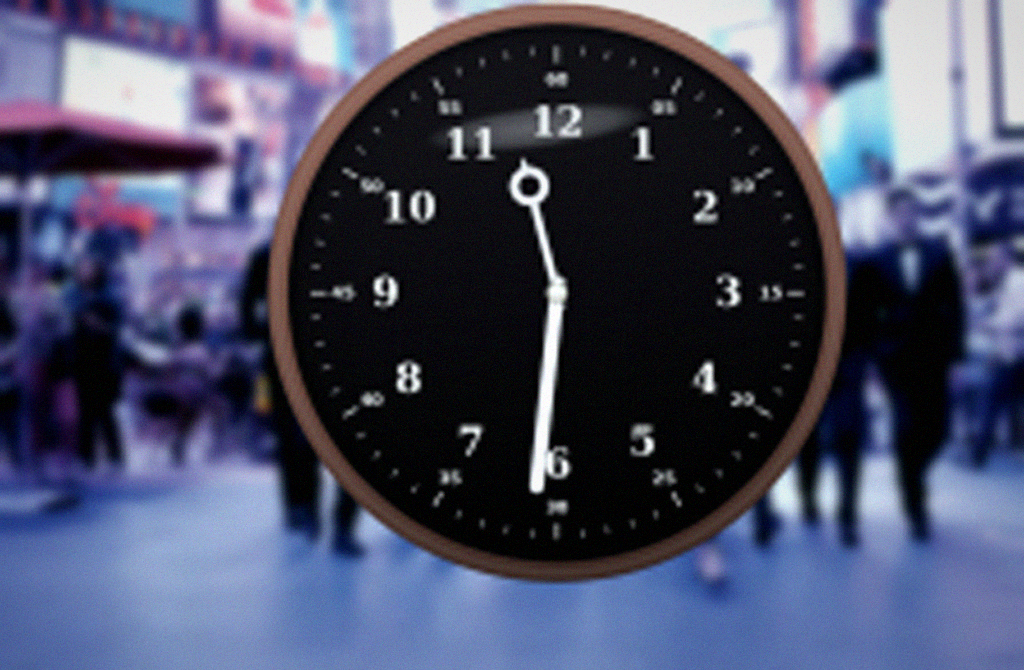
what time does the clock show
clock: 11:31
